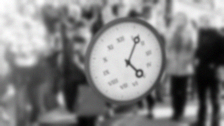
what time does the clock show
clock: 5:07
